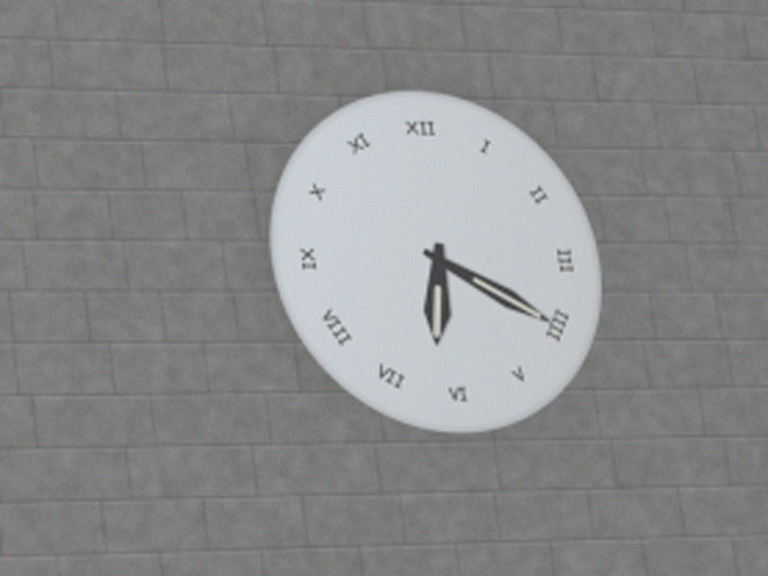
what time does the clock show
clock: 6:20
